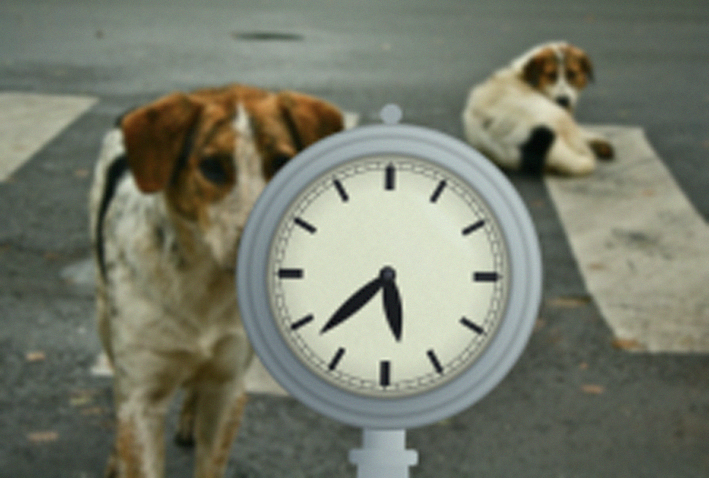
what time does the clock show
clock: 5:38
